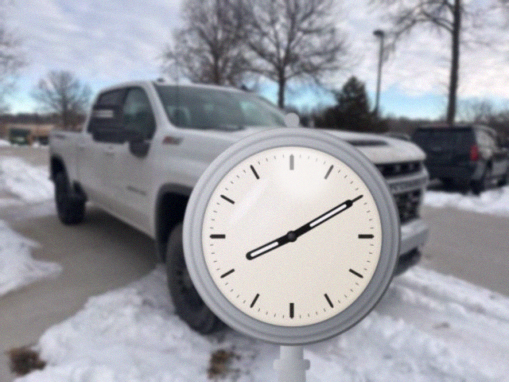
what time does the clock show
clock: 8:10
